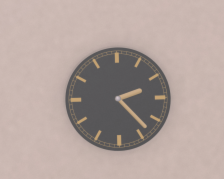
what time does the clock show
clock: 2:23
